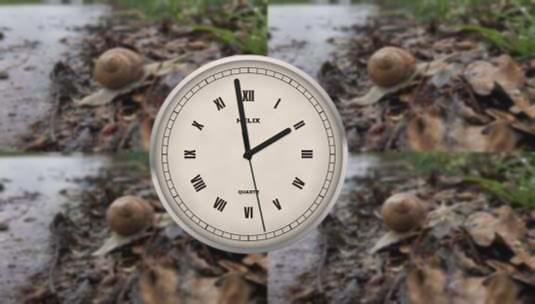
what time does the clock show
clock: 1:58:28
